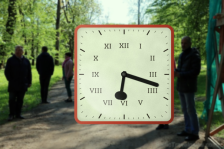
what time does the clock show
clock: 6:18
